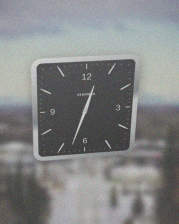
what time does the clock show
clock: 12:33
